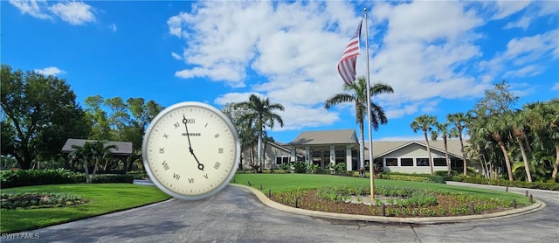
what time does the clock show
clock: 4:58
